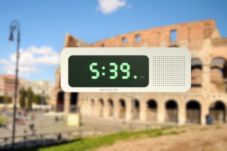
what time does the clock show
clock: 5:39
